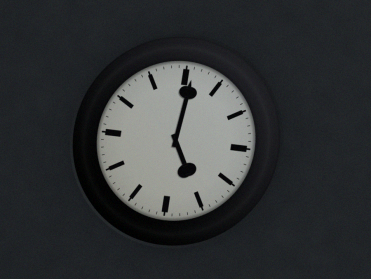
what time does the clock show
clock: 5:01
